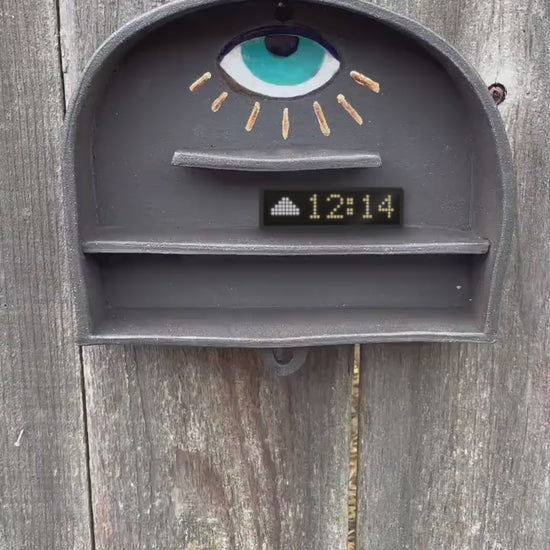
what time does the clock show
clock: 12:14
